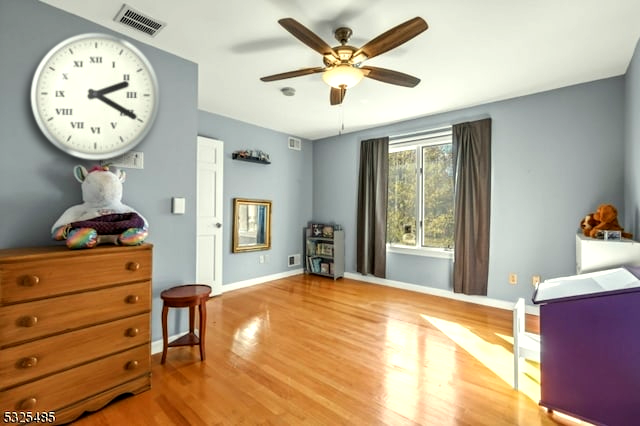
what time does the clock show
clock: 2:20
